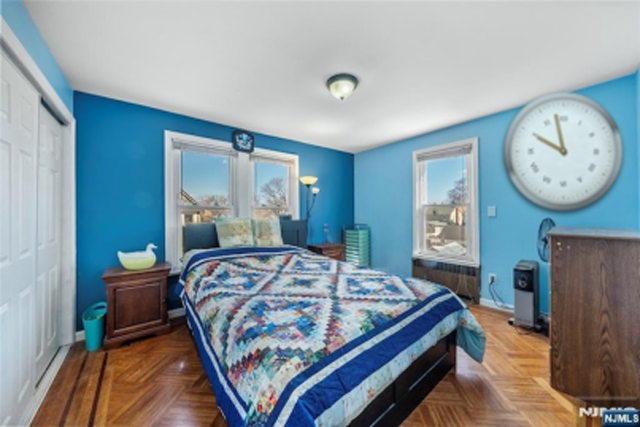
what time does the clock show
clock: 9:58
